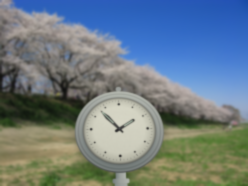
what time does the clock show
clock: 1:53
